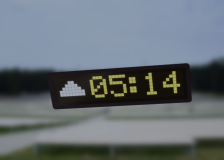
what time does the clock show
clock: 5:14
